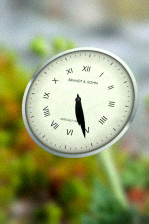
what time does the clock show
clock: 5:26
